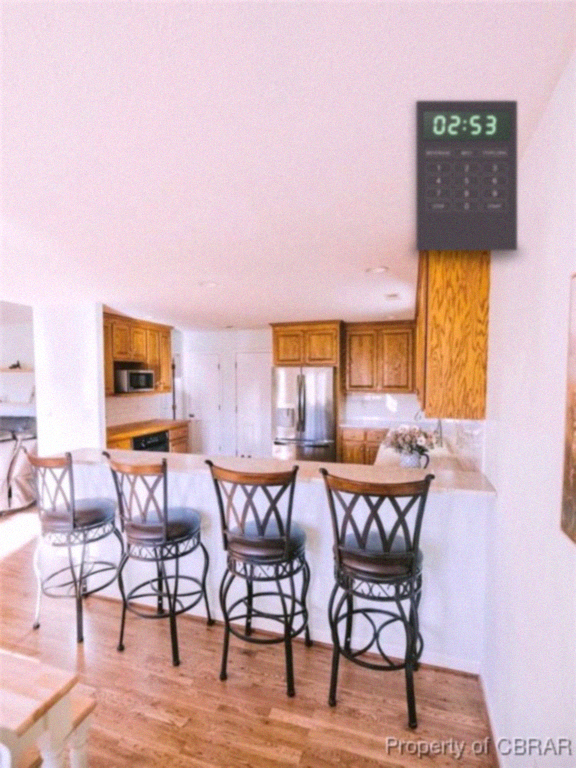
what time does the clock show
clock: 2:53
